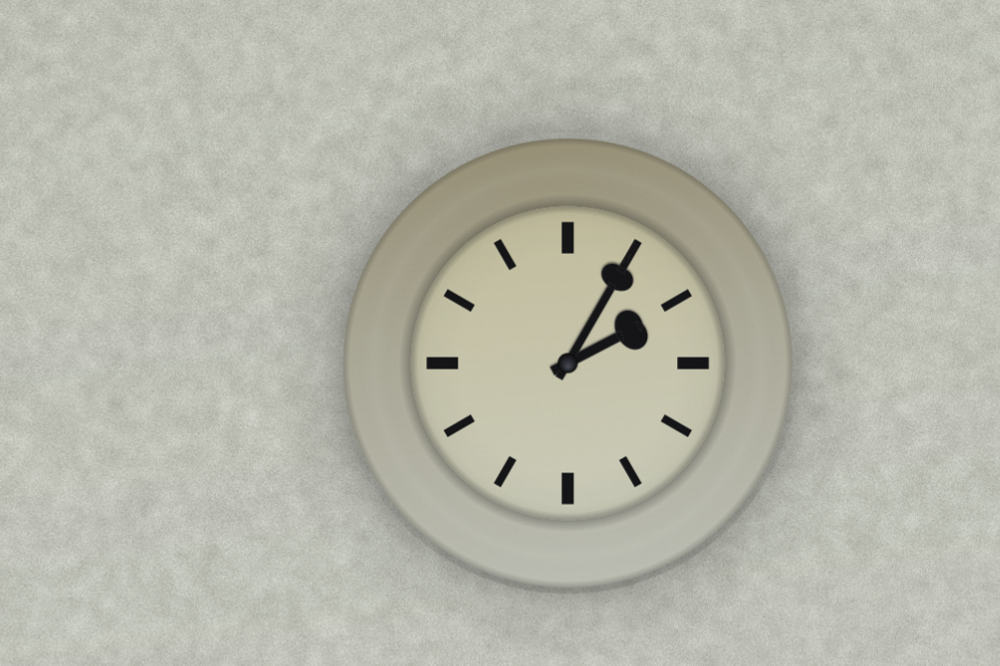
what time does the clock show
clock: 2:05
